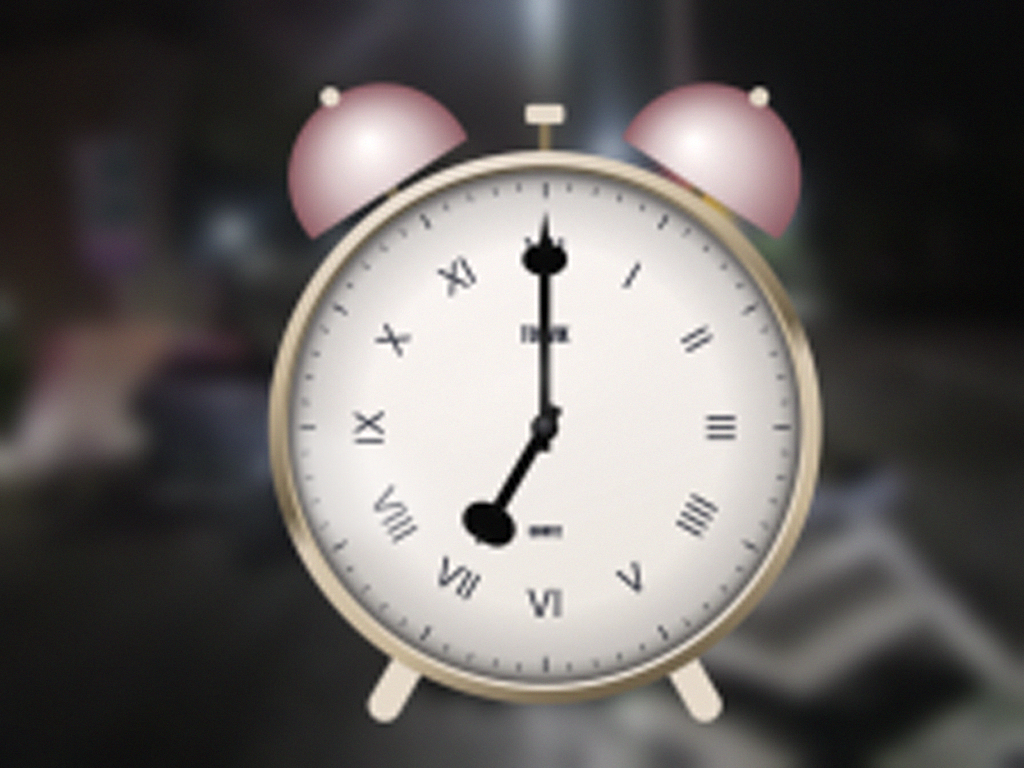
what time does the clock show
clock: 7:00
